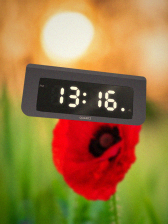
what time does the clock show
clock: 13:16
